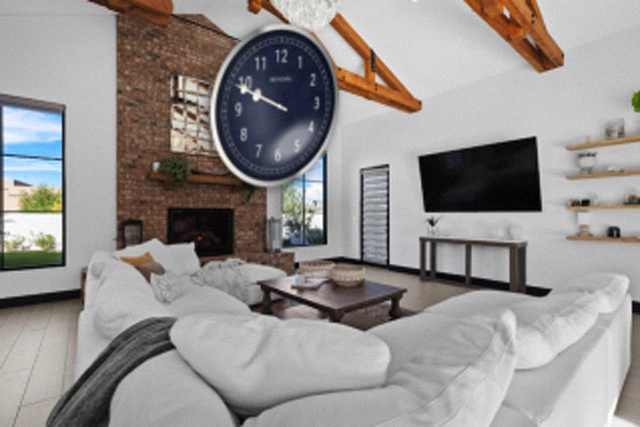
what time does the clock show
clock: 9:49
